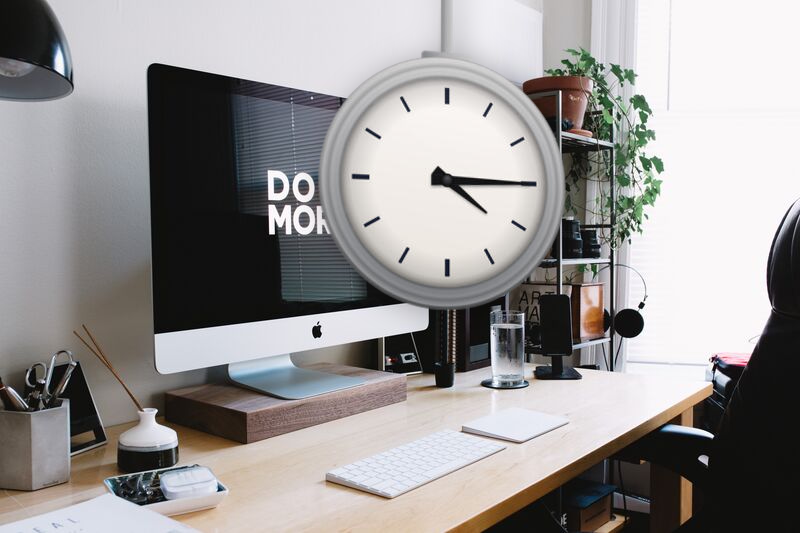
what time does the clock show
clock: 4:15
